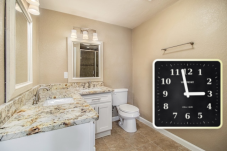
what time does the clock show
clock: 2:58
